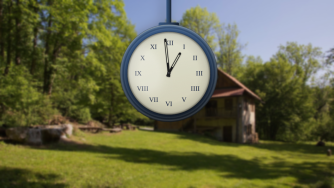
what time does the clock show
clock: 12:59
